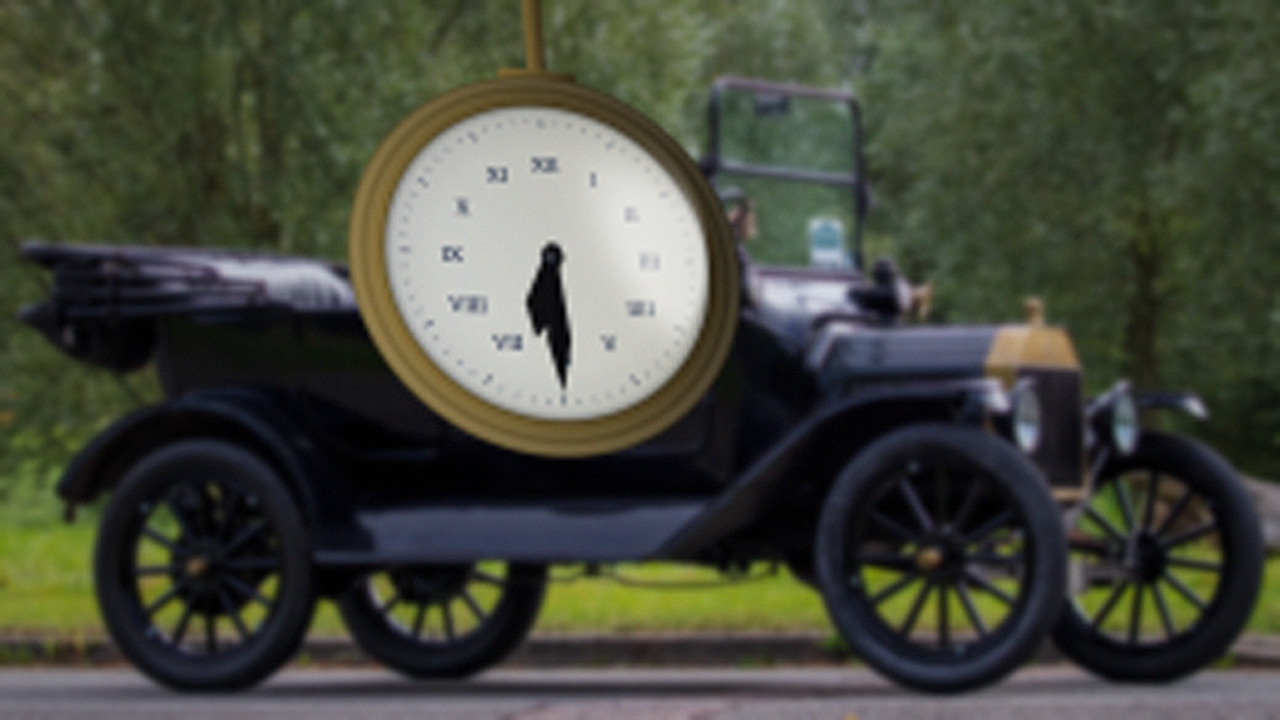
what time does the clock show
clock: 6:30
